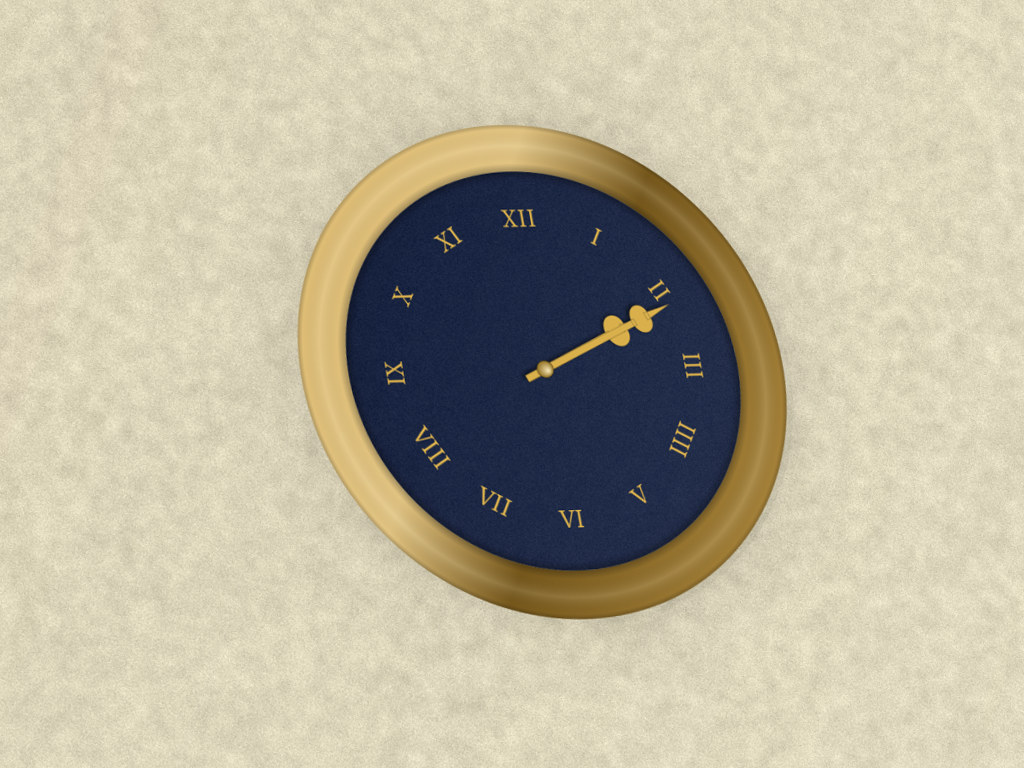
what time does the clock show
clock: 2:11
